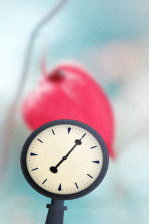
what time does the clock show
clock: 7:05
